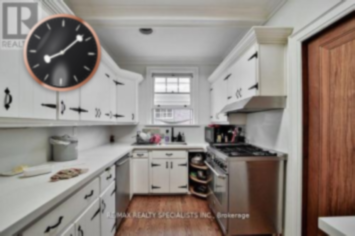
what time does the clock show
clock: 8:08
